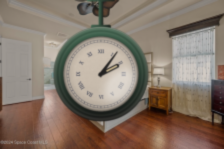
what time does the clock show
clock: 2:06
